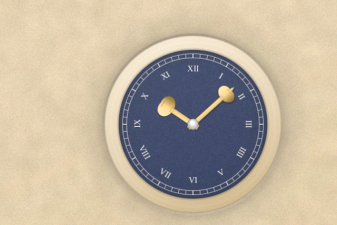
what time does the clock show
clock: 10:08
